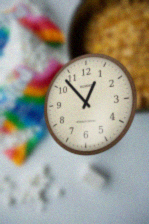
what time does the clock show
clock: 12:53
